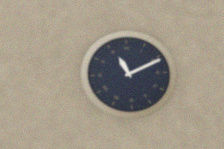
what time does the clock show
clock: 11:11
